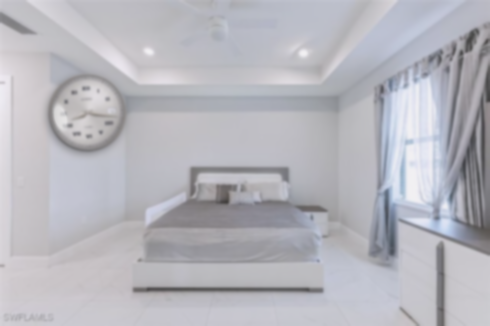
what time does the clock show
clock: 8:17
